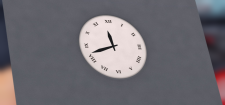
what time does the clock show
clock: 11:42
